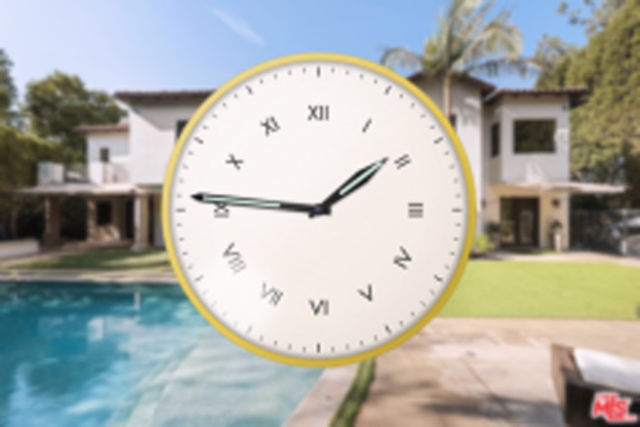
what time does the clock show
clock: 1:46
